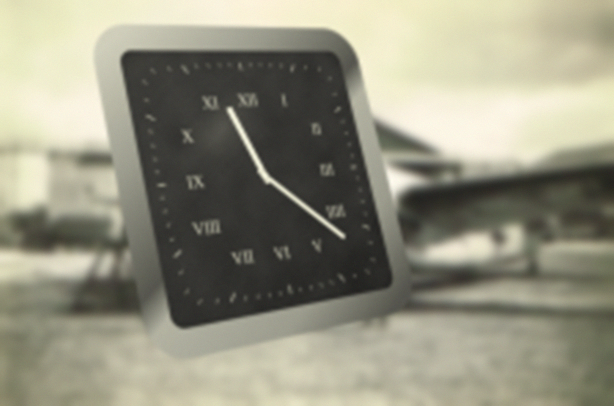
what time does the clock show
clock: 11:22
